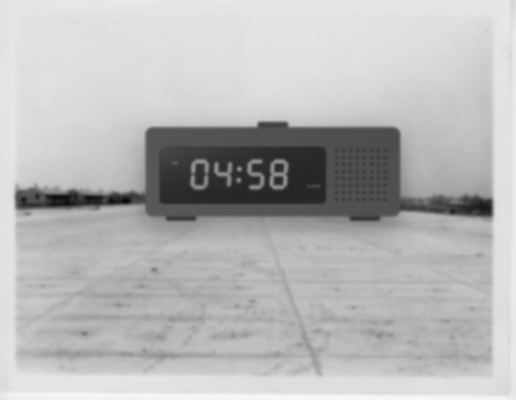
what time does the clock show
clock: 4:58
